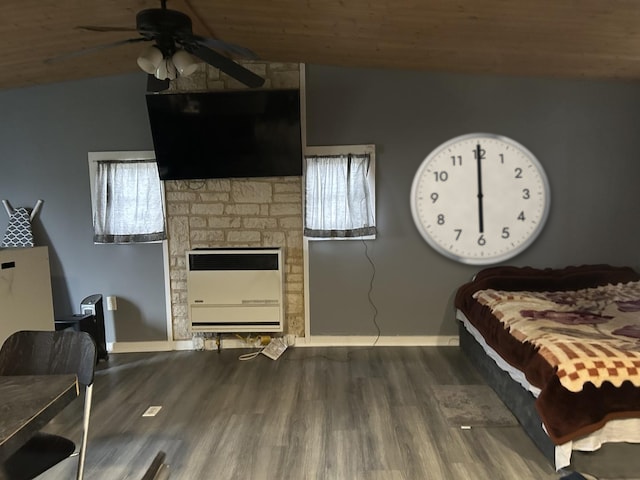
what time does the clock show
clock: 6:00
